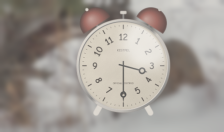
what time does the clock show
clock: 3:30
